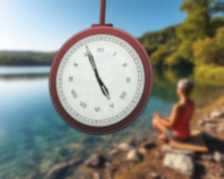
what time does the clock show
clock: 4:56
